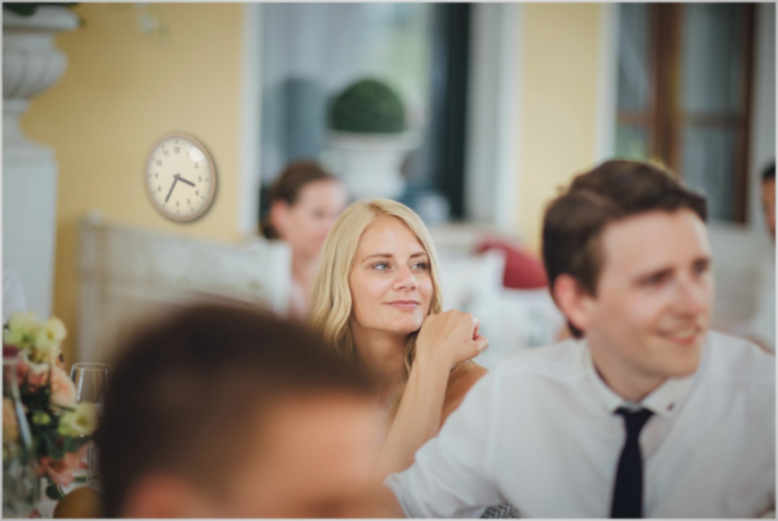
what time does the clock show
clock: 3:35
